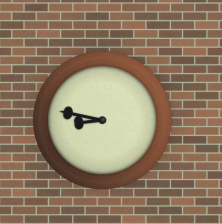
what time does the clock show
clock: 8:47
